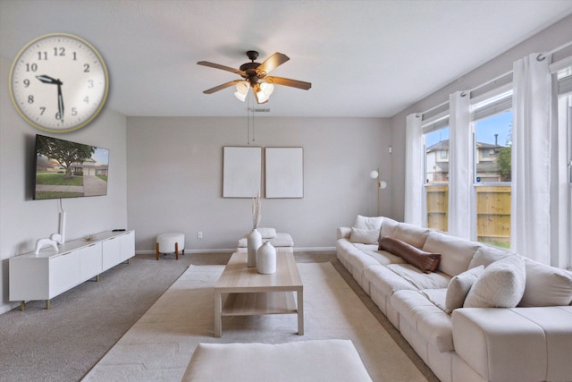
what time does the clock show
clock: 9:29
